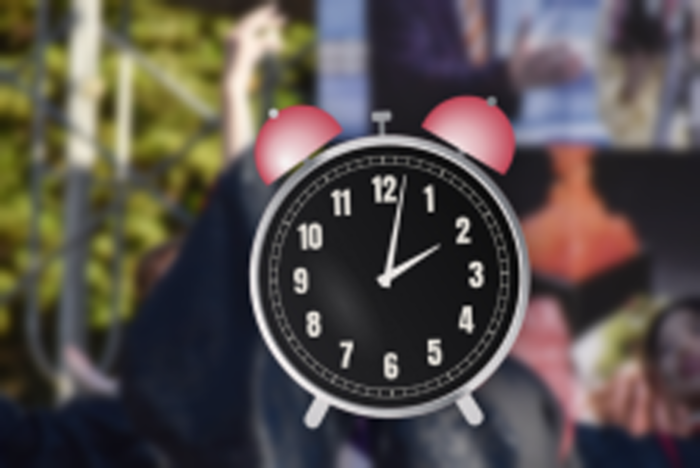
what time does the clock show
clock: 2:02
